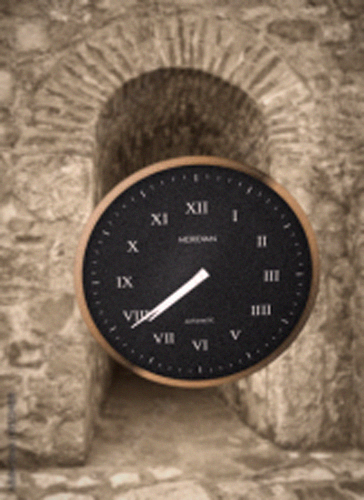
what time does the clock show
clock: 7:39
